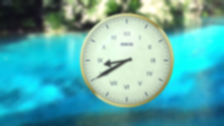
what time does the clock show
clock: 8:40
